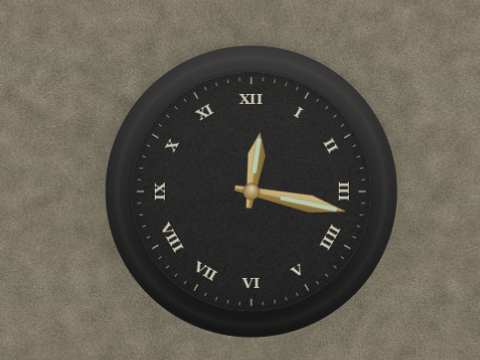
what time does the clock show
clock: 12:17
